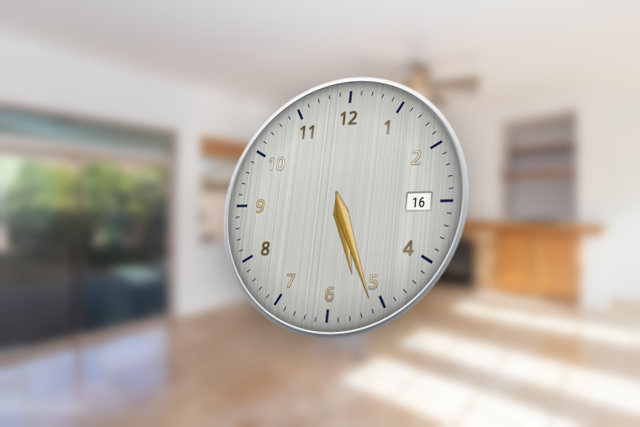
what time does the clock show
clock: 5:26
